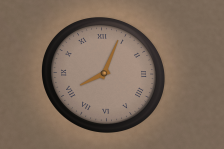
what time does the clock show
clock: 8:04
